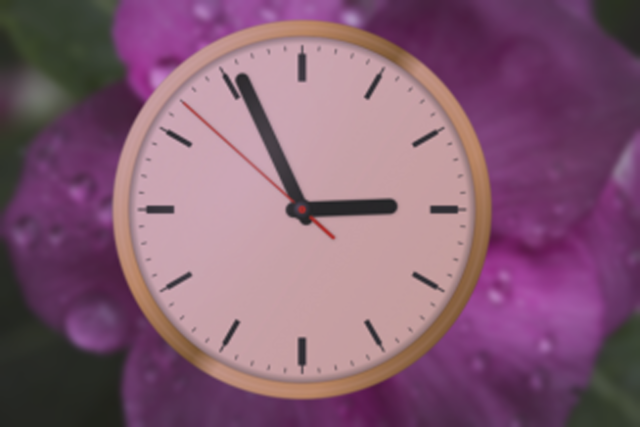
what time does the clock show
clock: 2:55:52
